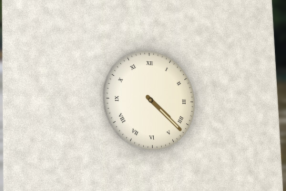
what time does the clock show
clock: 4:22
